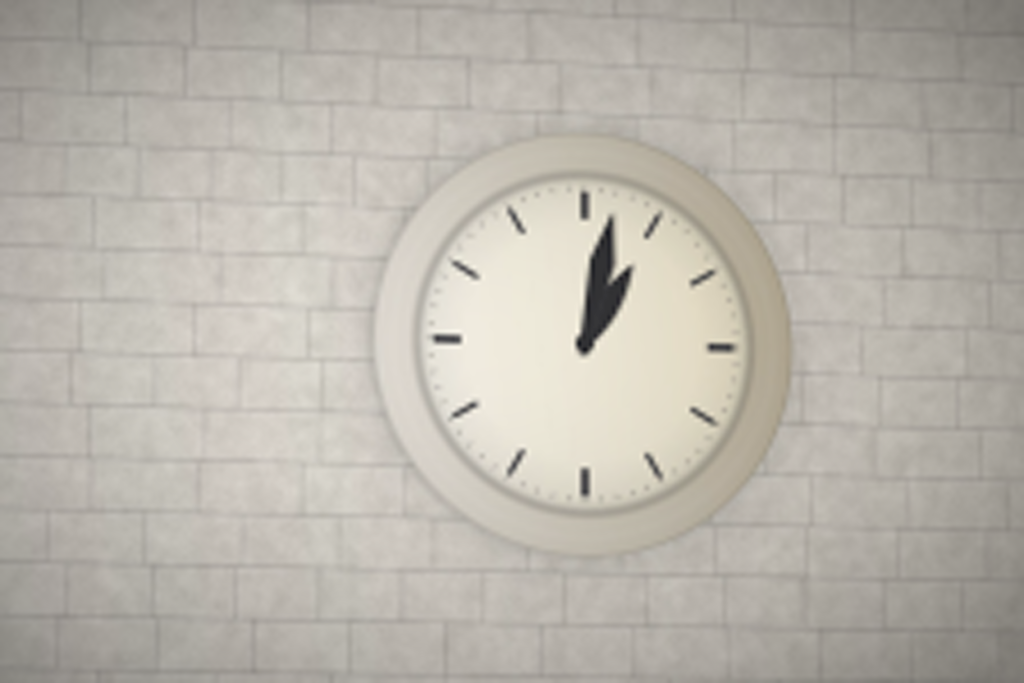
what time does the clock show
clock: 1:02
